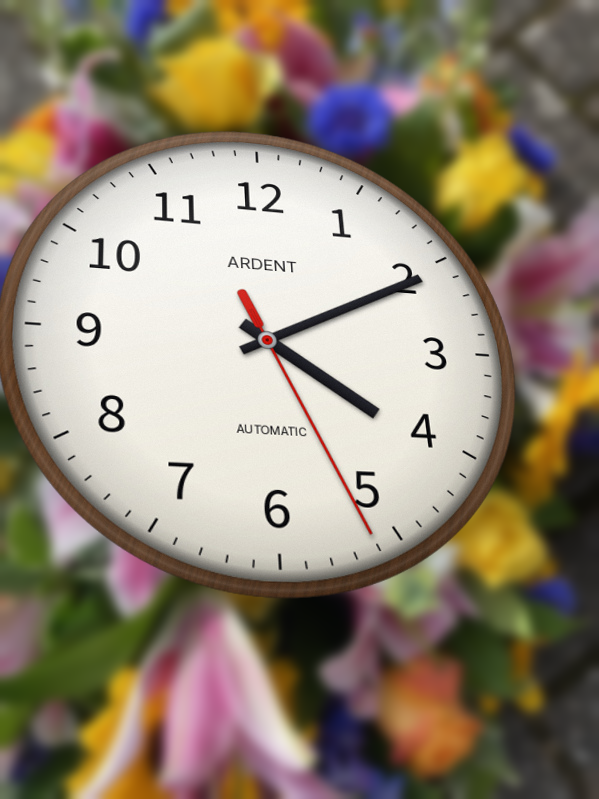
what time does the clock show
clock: 4:10:26
